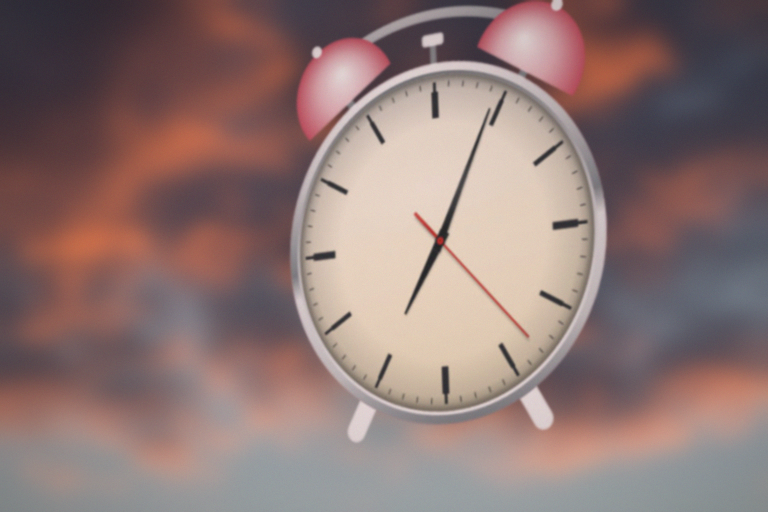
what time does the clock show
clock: 7:04:23
